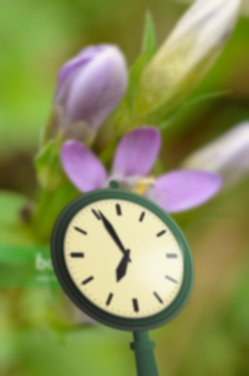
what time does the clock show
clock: 6:56
